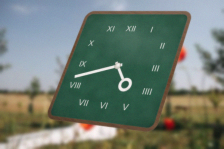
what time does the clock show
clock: 4:42
